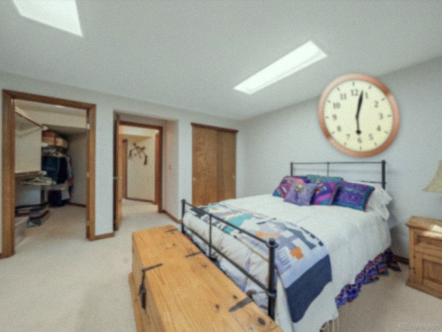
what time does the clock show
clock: 6:03
